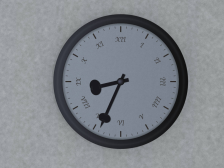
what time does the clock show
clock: 8:34
